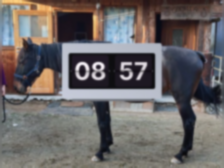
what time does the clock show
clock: 8:57
